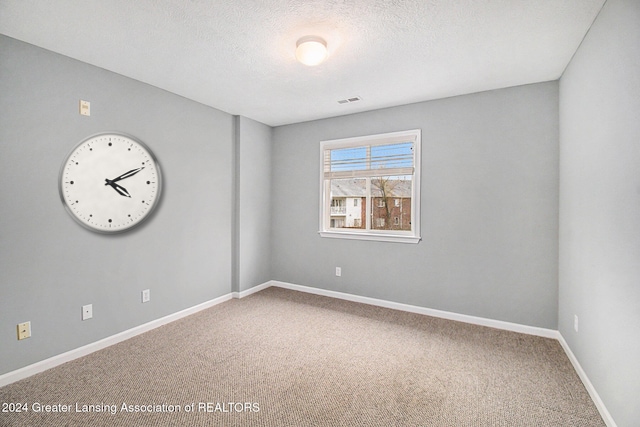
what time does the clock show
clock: 4:11
